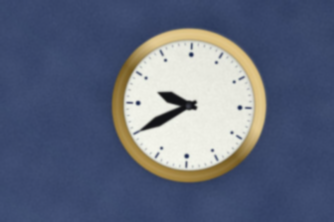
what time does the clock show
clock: 9:40
